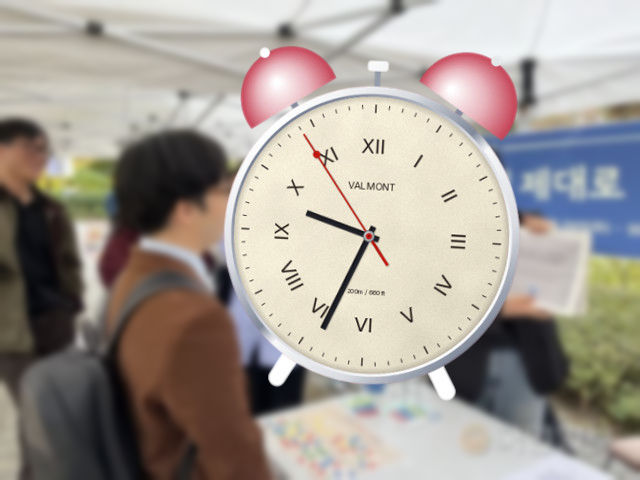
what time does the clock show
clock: 9:33:54
